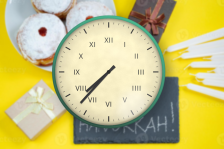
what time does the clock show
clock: 7:37
